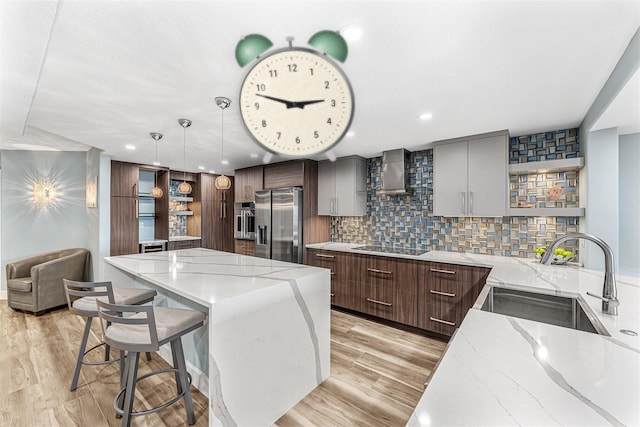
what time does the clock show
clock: 2:48
